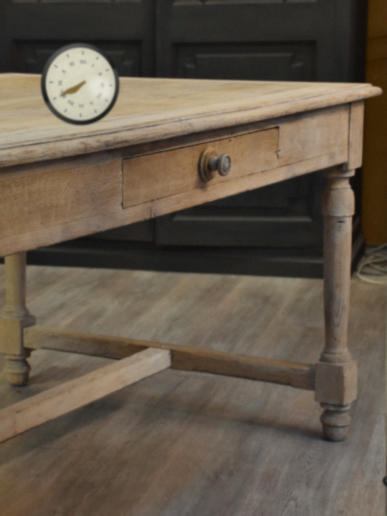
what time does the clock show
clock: 7:40
